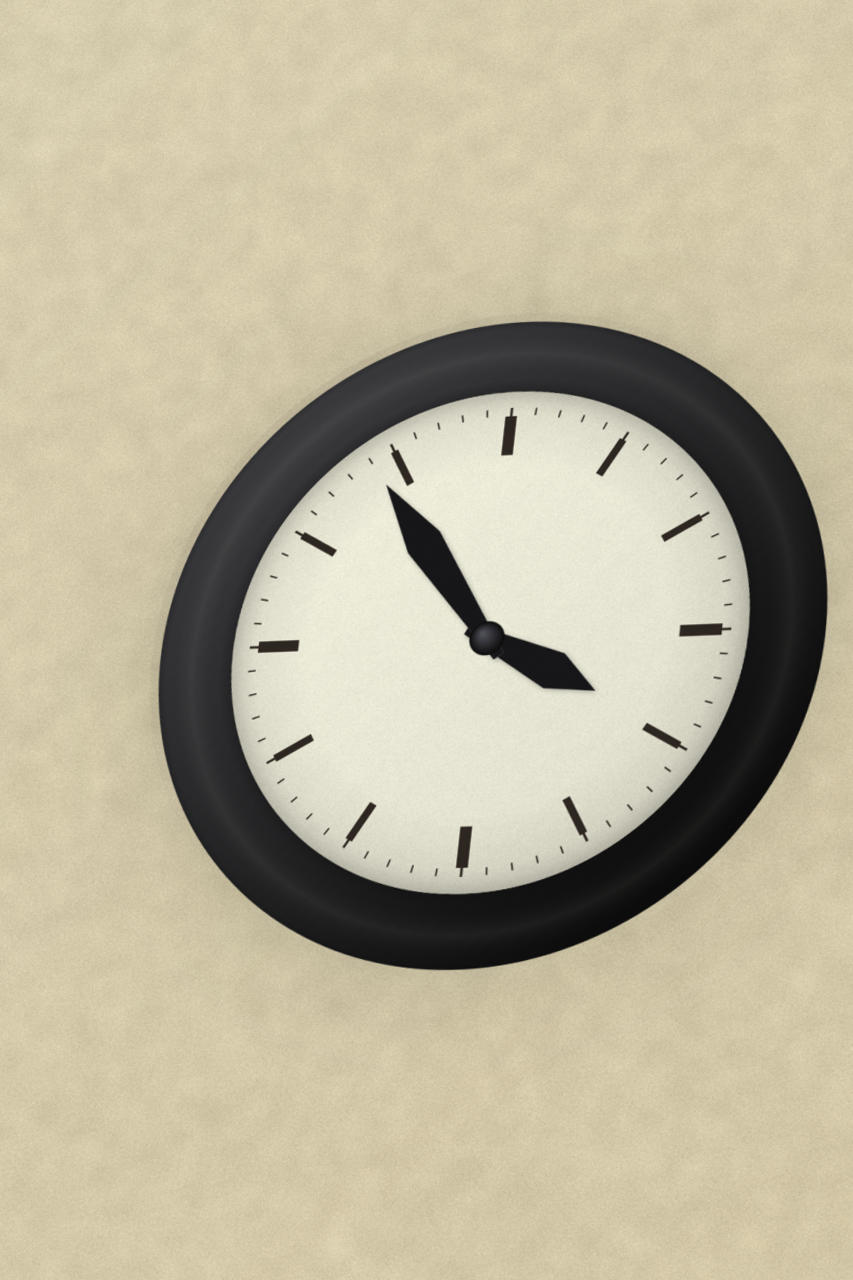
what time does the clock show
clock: 3:54
